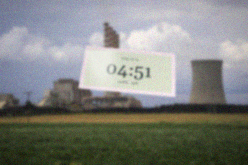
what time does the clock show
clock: 4:51
